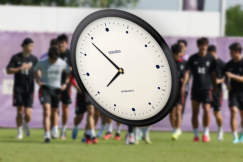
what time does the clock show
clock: 7:54
